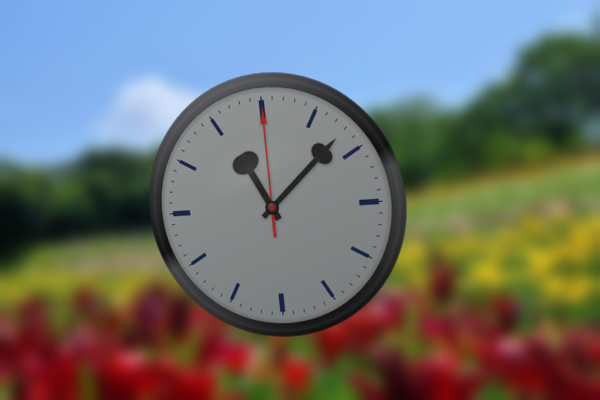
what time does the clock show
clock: 11:08:00
